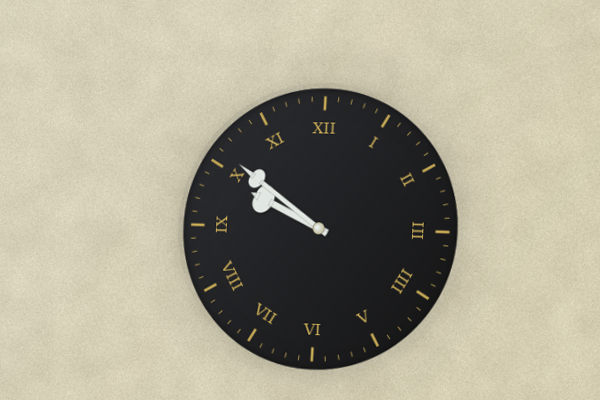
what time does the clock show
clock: 9:51
